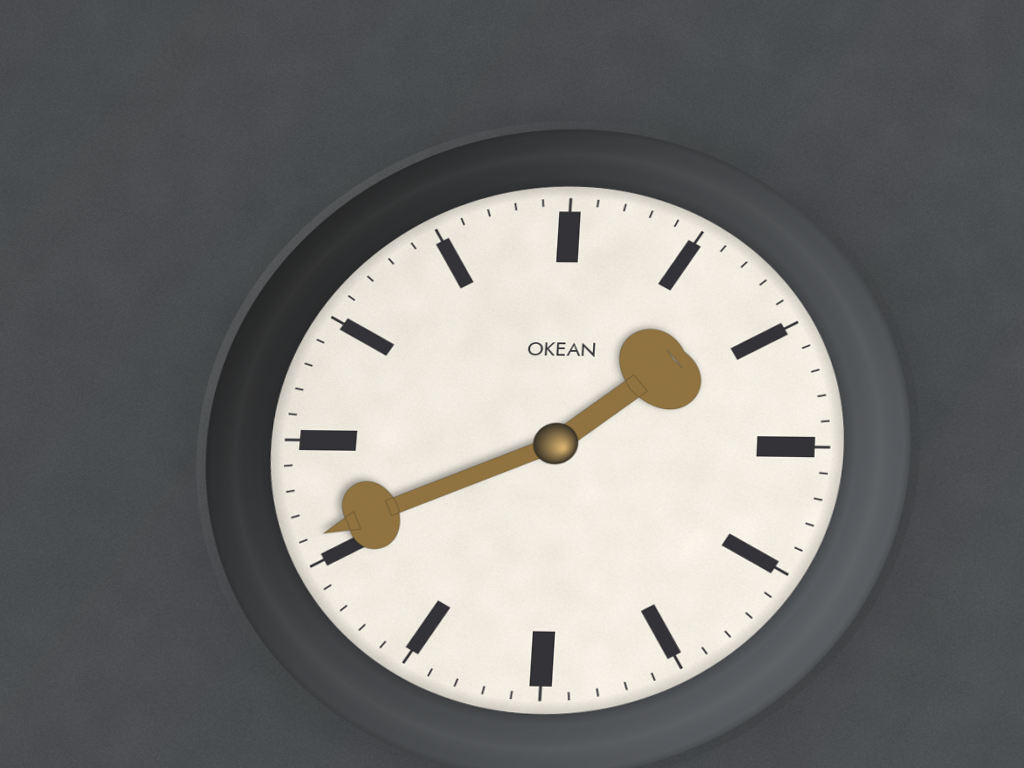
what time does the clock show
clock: 1:41
